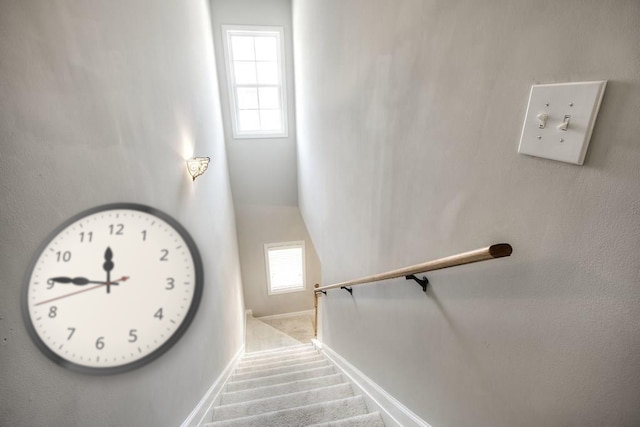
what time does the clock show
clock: 11:45:42
